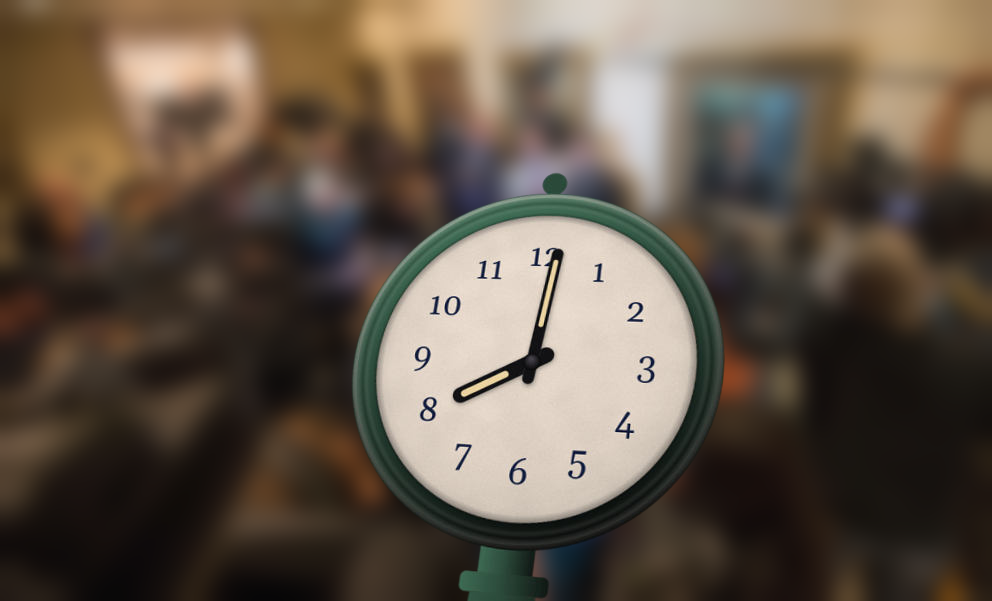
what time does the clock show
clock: 8:01
